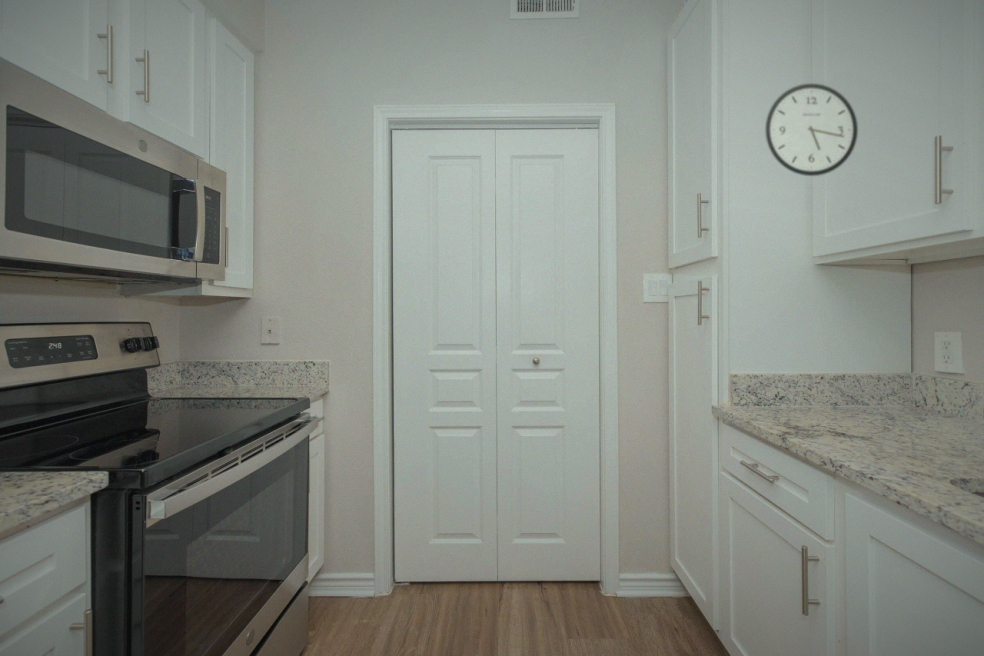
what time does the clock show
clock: 5:17
